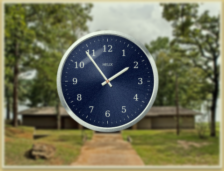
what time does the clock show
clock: 1:54
